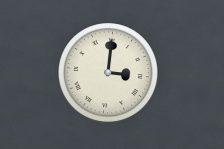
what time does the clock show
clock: 3:00
